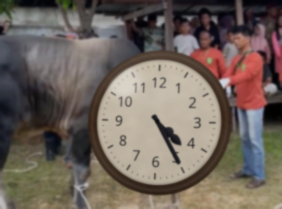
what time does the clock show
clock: 4:25
